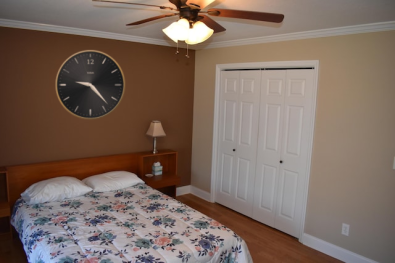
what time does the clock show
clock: 9:23
